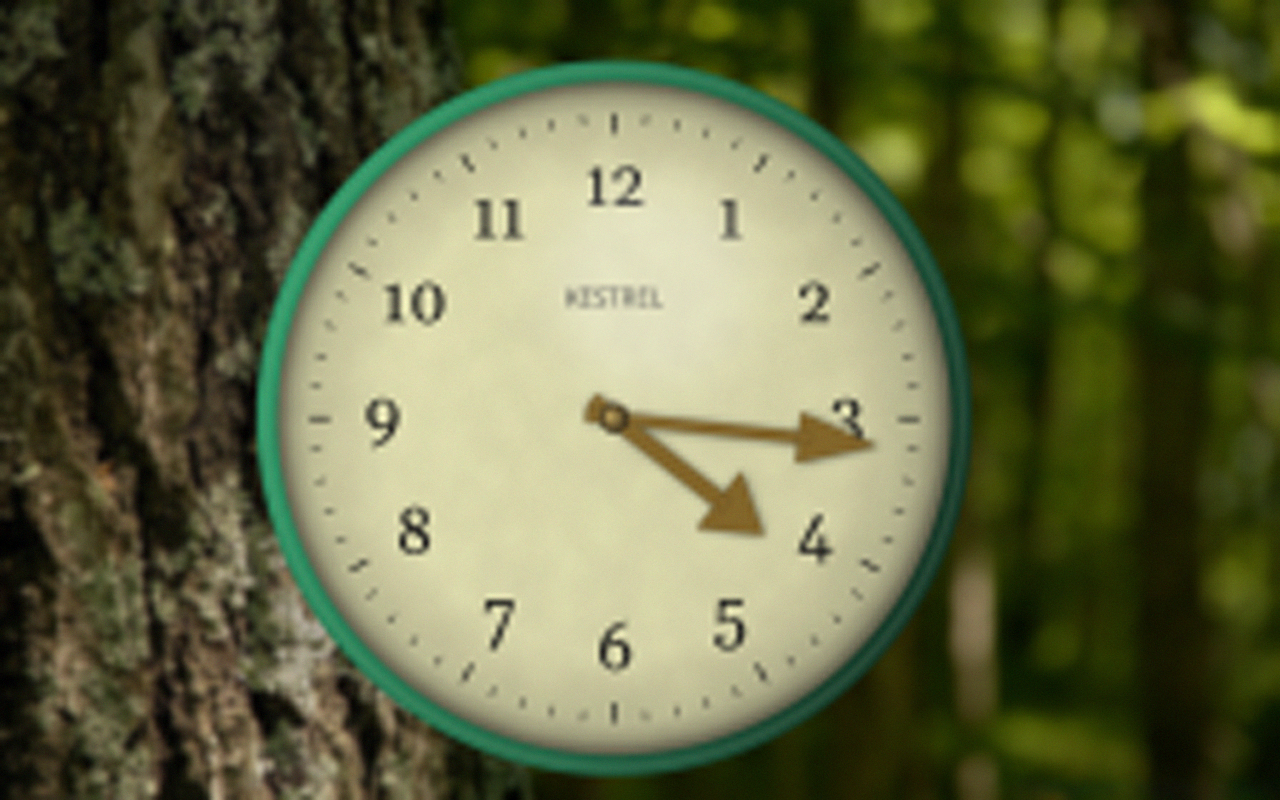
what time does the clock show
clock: 4:16
